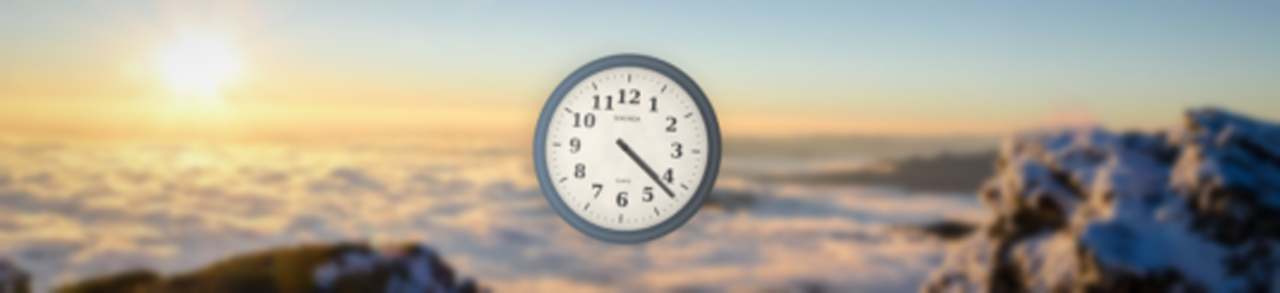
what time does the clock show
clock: 4:22
